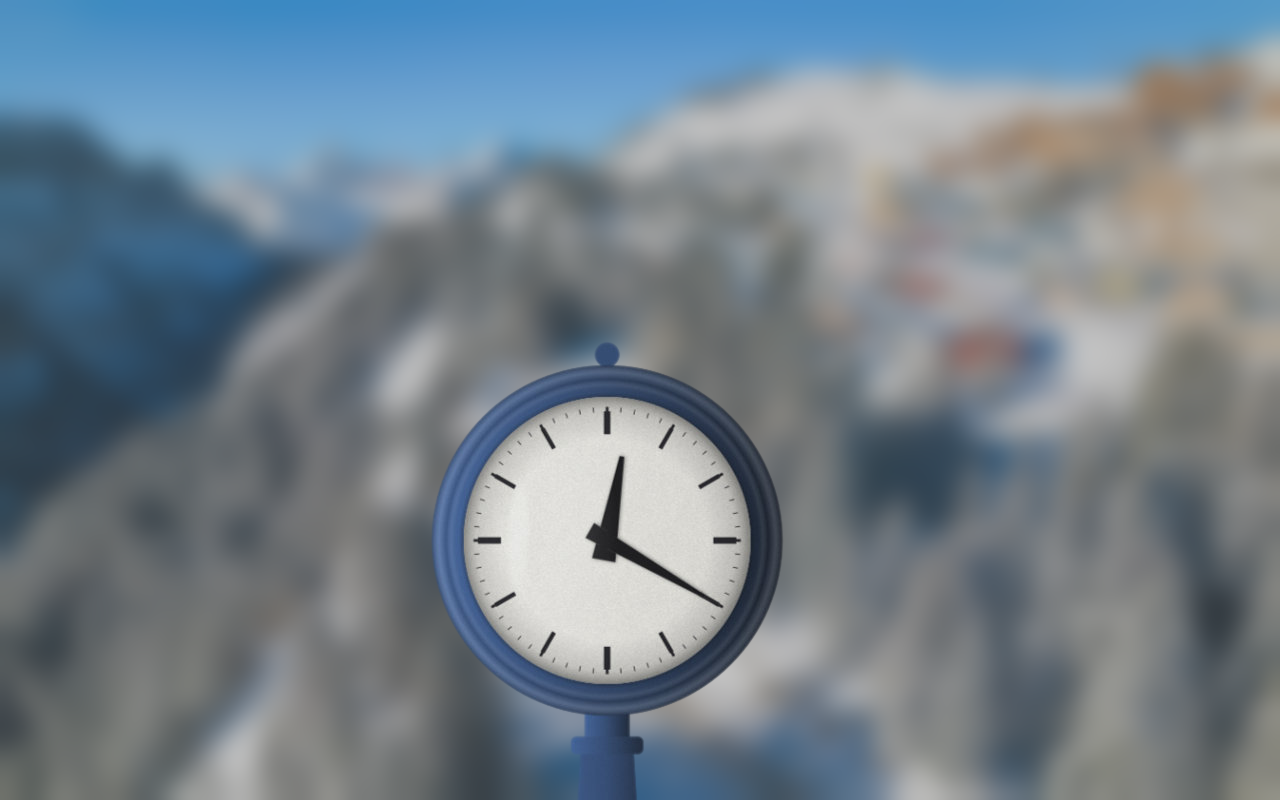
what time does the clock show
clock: 12:20
